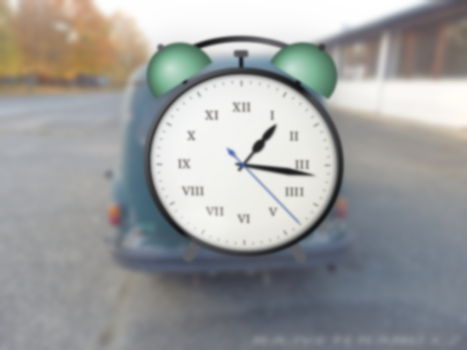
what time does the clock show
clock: 1:16:23
